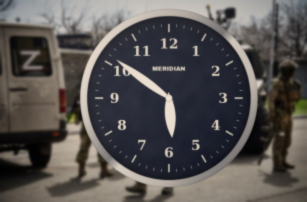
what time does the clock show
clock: 5:51
